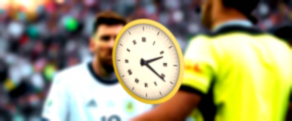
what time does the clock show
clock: 2:21
